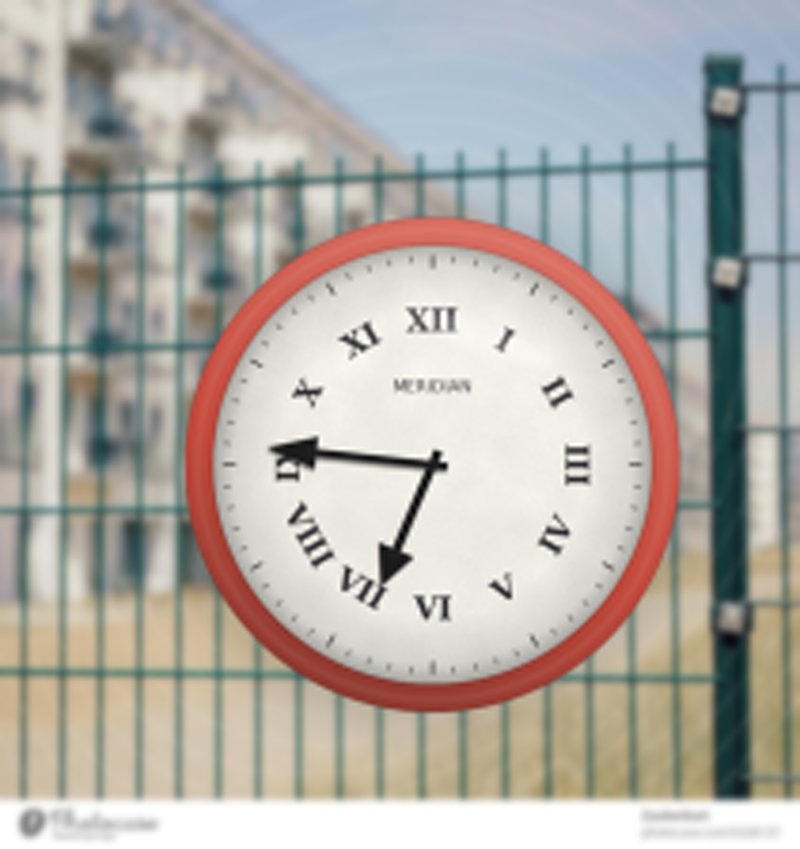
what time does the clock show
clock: 6:46
